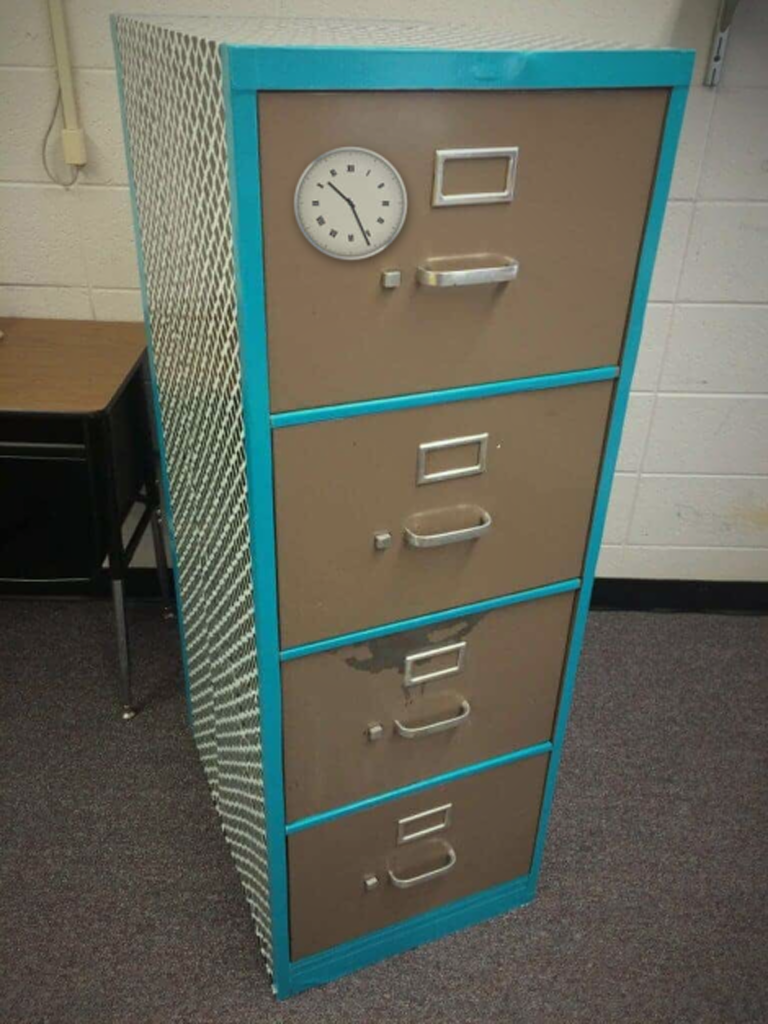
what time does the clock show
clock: 10:26
